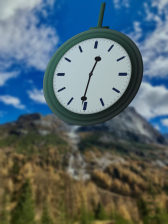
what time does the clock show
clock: 12:31
